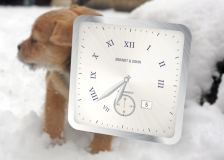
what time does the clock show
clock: 6:38
